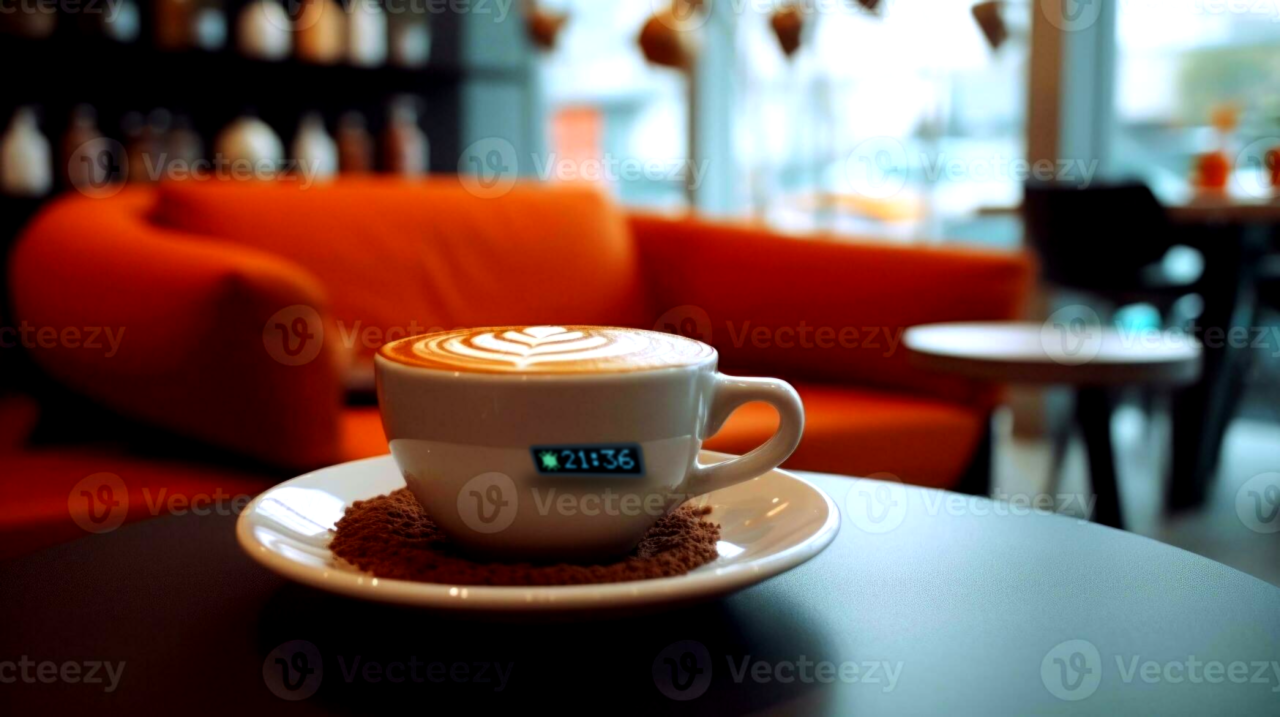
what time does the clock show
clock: 21:36
